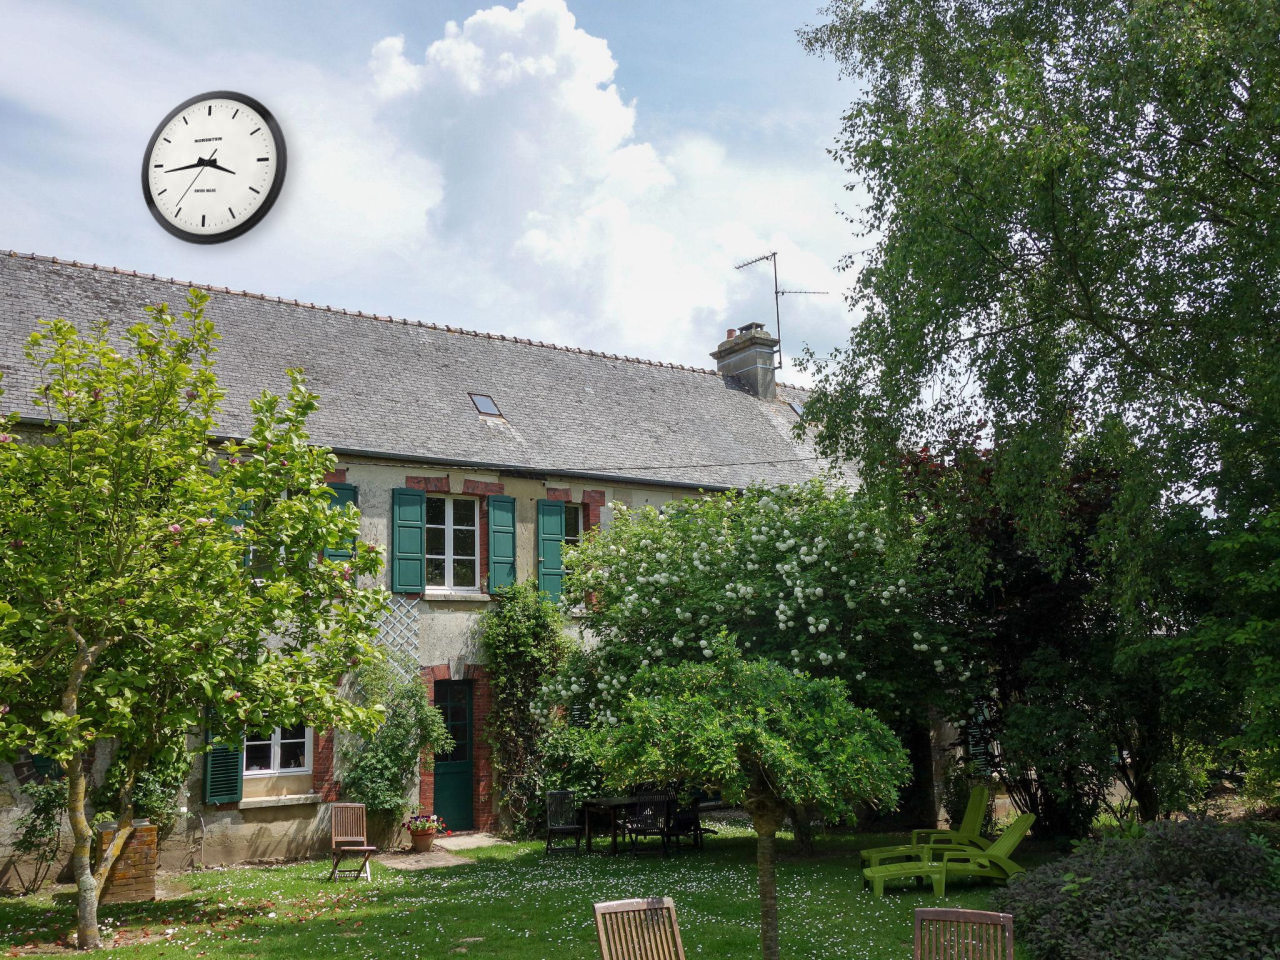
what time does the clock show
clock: 3:43:36
